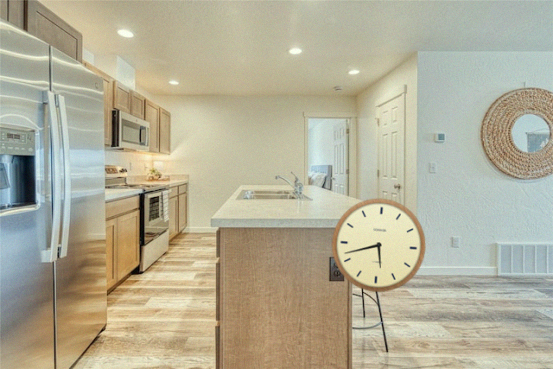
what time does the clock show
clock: 5:42
